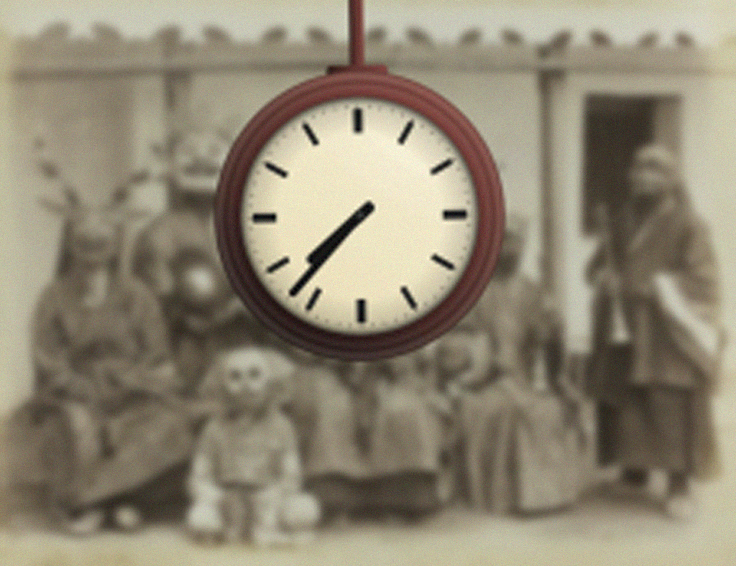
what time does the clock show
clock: 7:37
